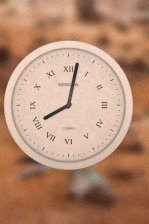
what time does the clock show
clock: 8:02
